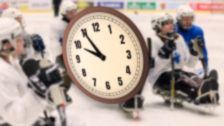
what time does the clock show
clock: 9:55
